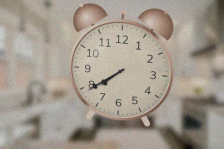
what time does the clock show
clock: 7:39
